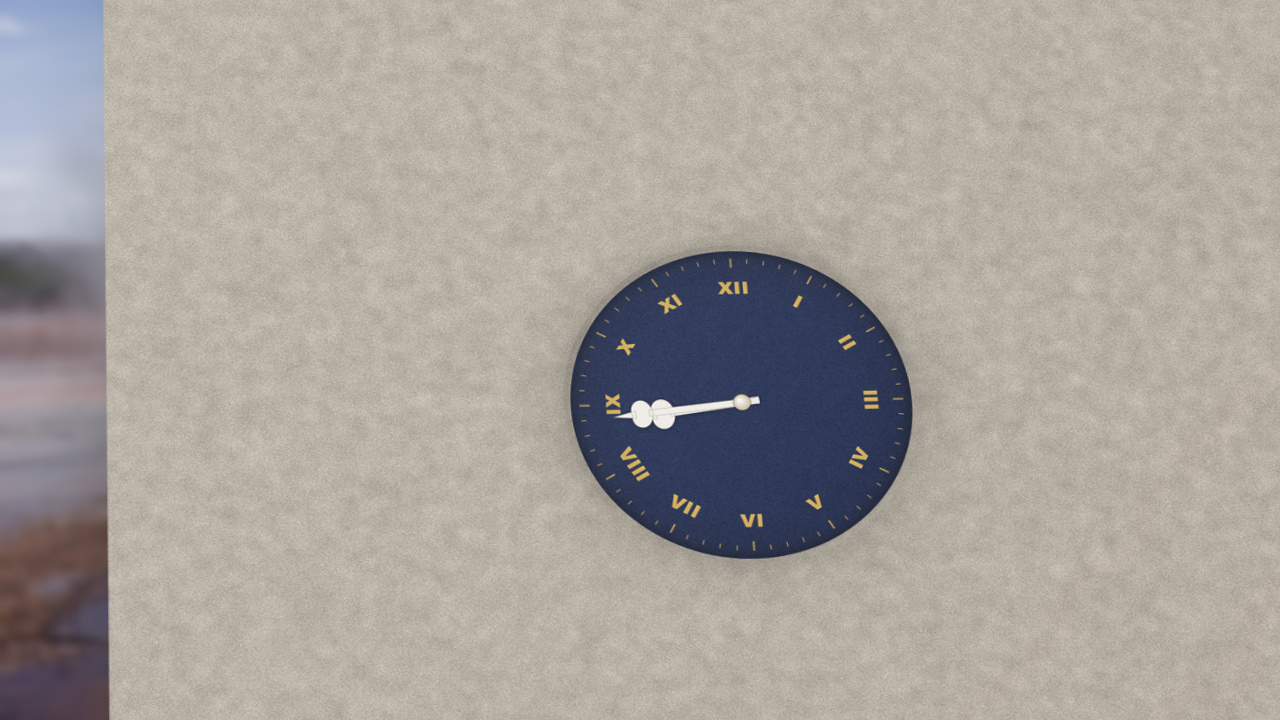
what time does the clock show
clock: 8:44
